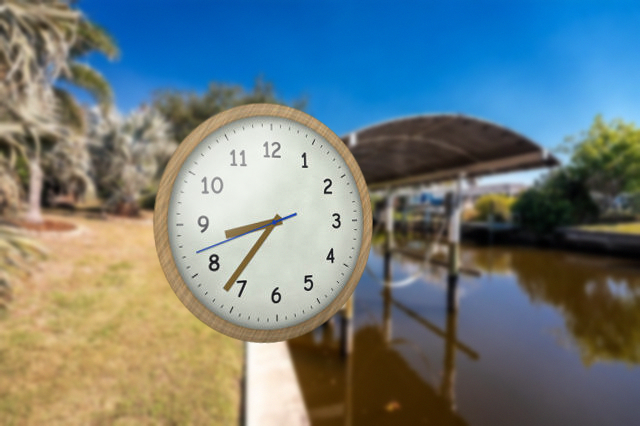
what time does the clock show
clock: 8:36:42
